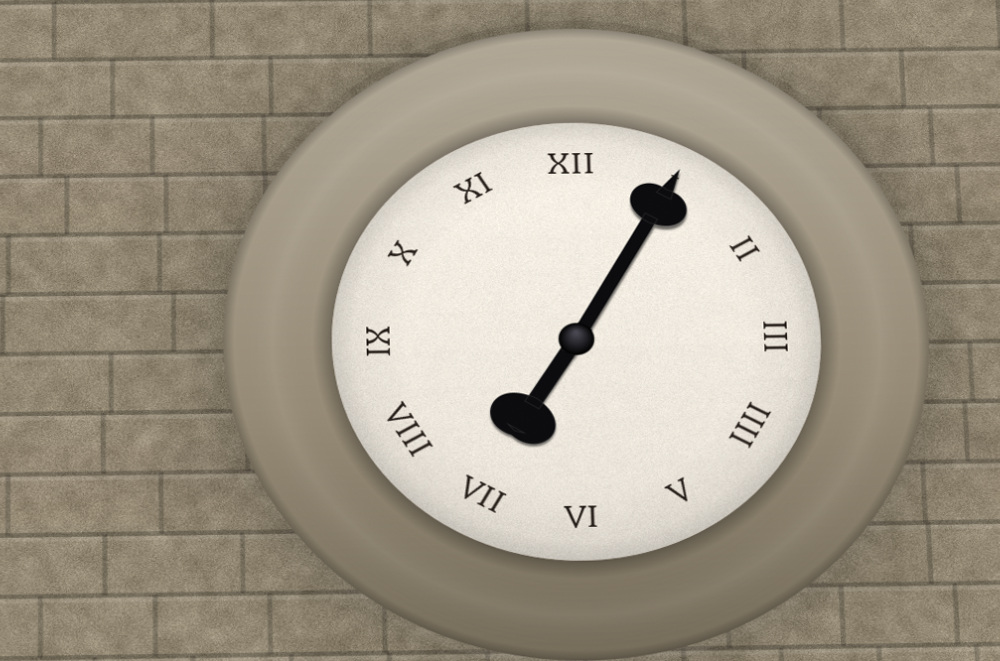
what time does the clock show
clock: 7:05
